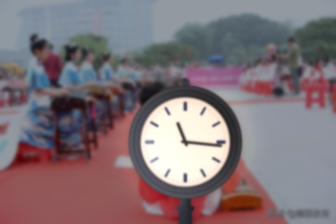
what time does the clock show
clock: 11:16
